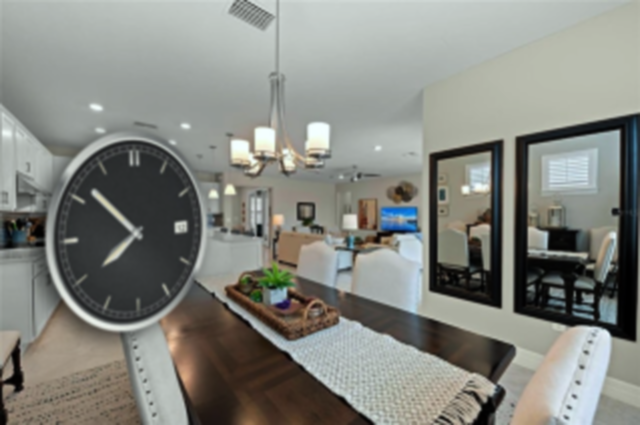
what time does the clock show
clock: 7:52
